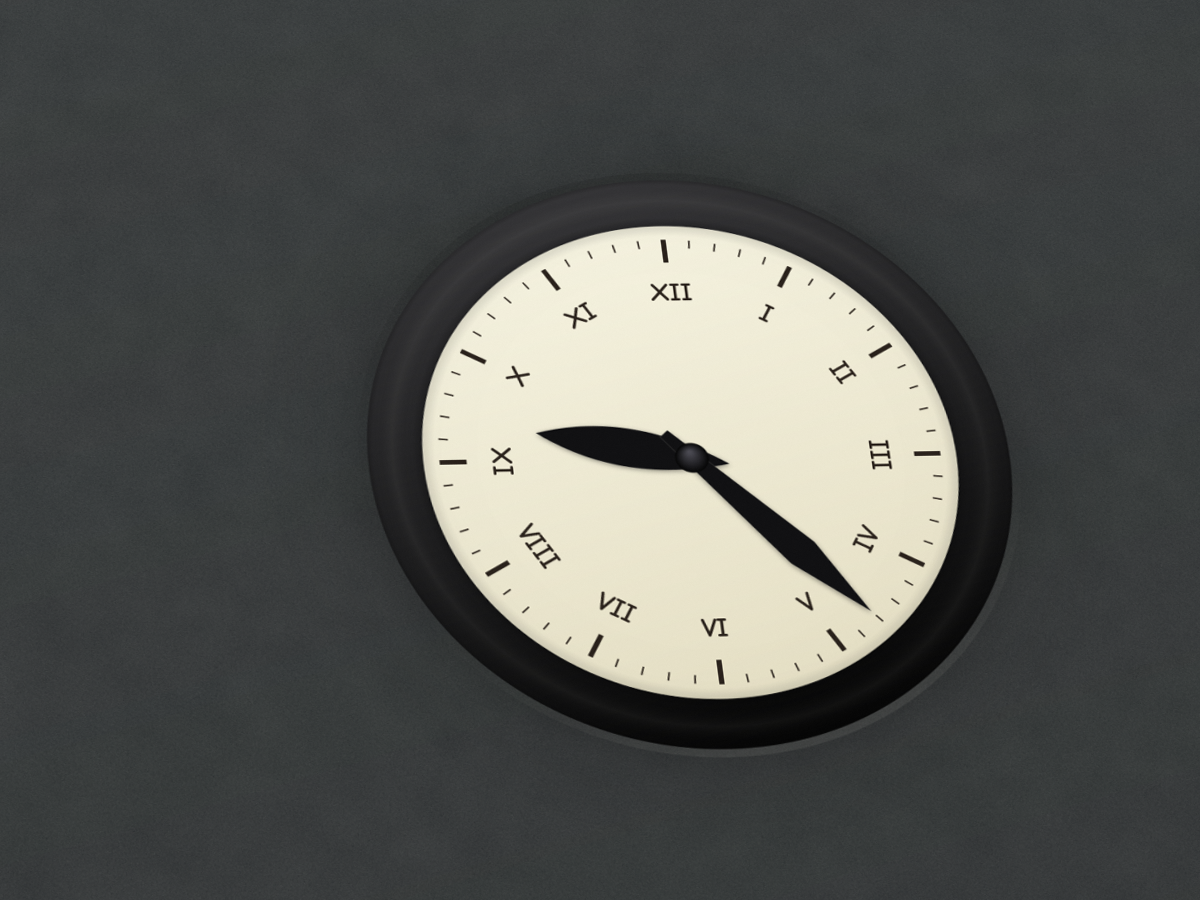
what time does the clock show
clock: 9:23
